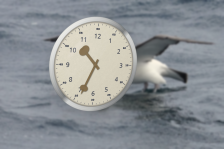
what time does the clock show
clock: 10:34
